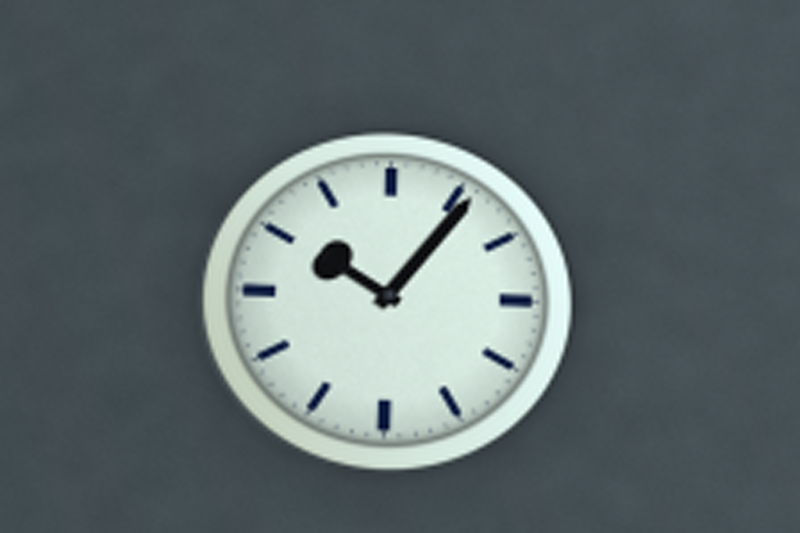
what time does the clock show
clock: 10:06
